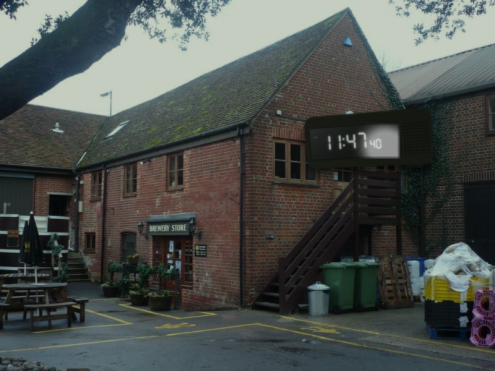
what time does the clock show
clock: 11:47:40
